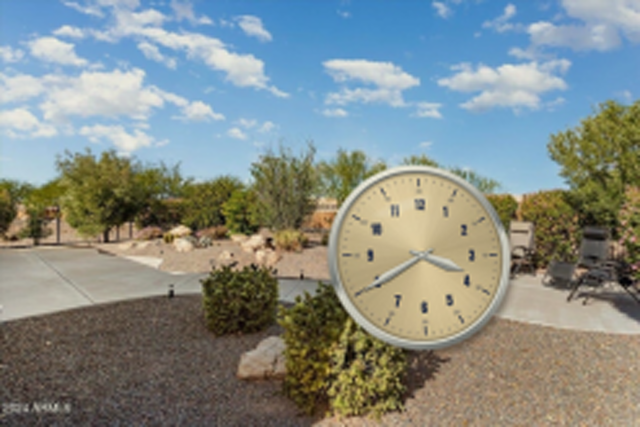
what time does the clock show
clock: 3:40
